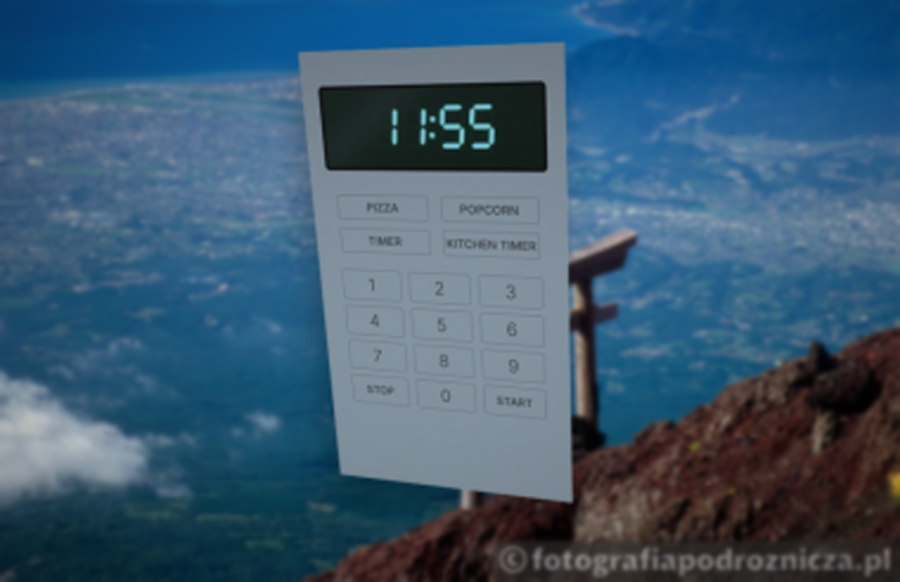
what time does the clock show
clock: 11:55
